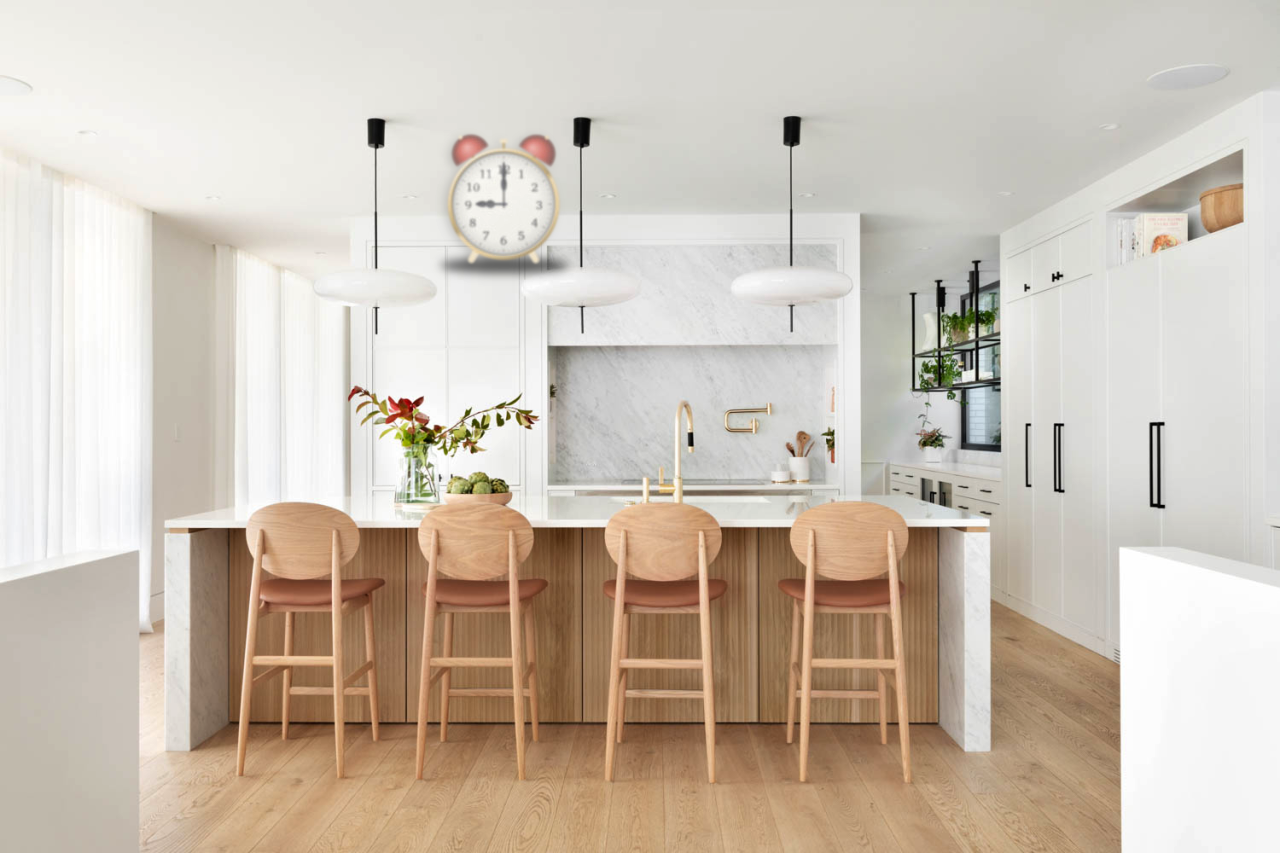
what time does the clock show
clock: 9:00
